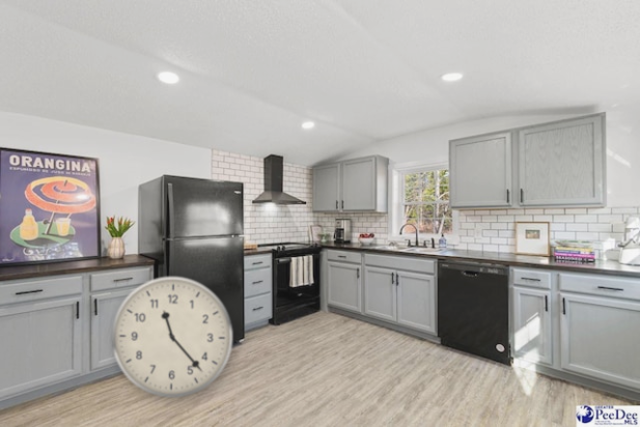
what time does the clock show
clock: 11:23
